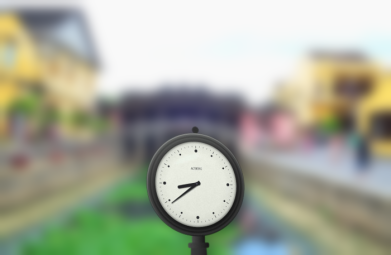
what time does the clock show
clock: 8:39
